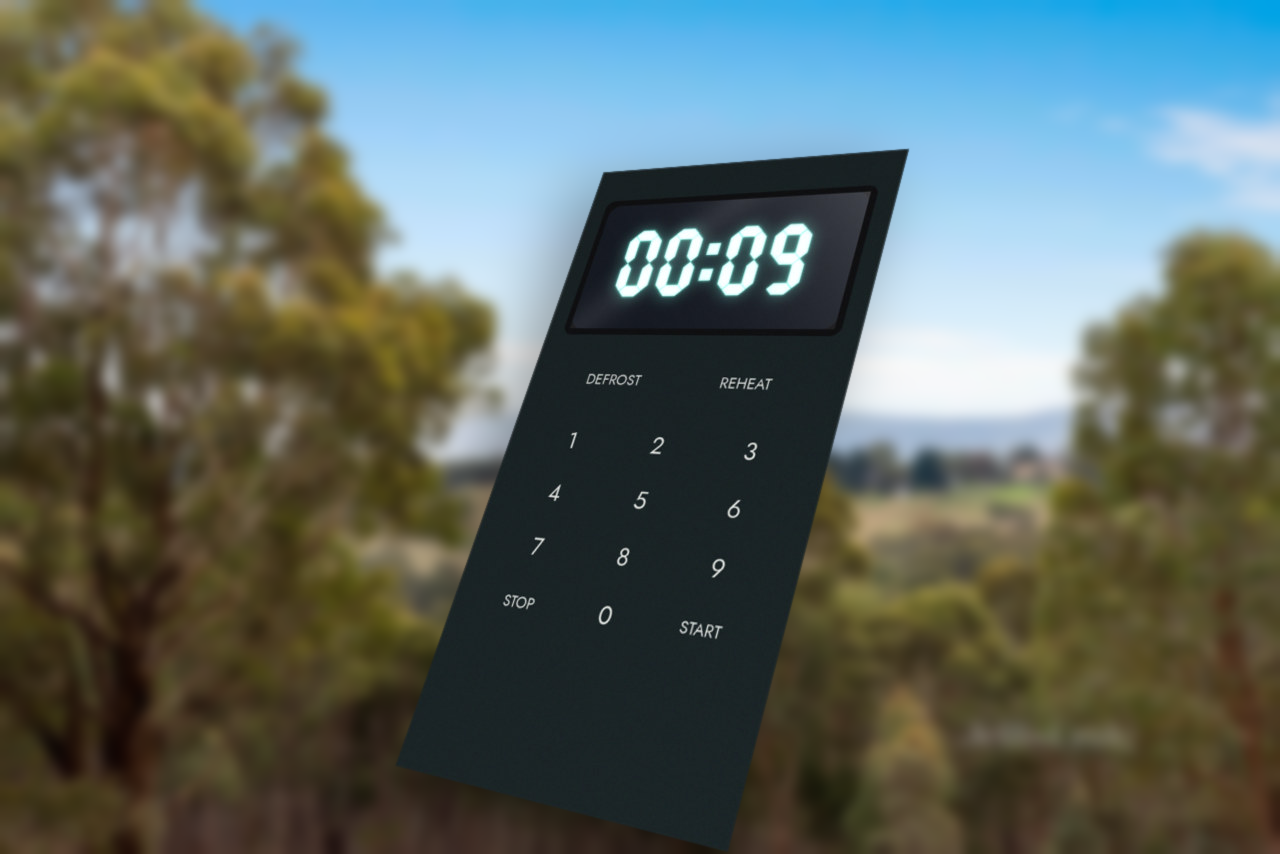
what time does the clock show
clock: 0:09
